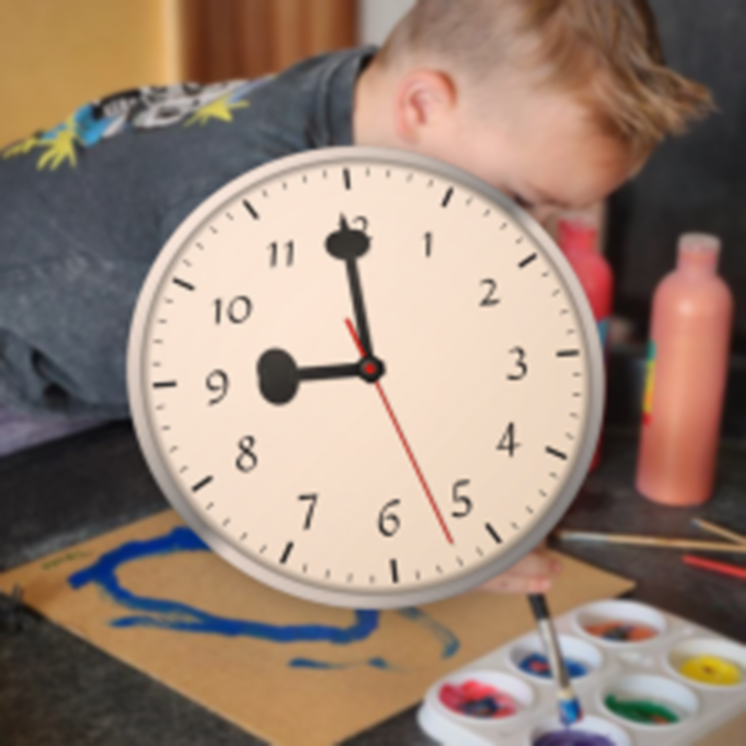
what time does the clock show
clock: 8:59:27
